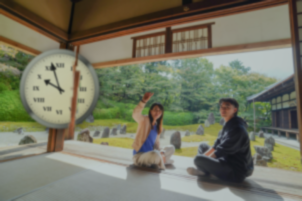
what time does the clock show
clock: 9:57
